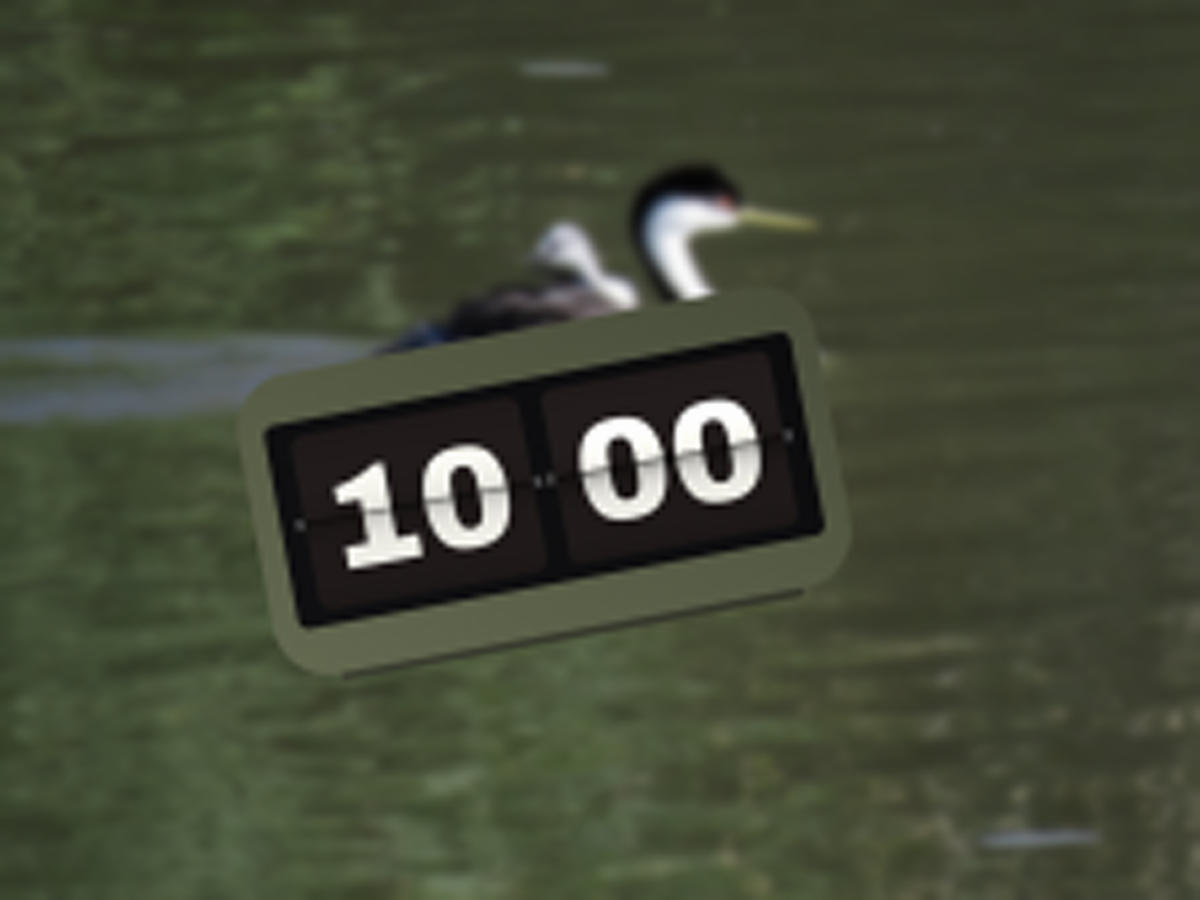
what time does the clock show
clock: 10:00
